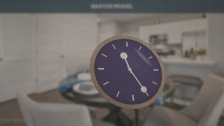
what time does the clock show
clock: 11:25
